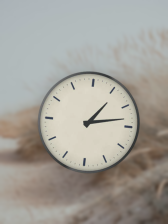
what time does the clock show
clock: 1:13
